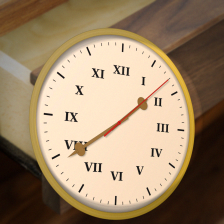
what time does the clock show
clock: 1:39:08
